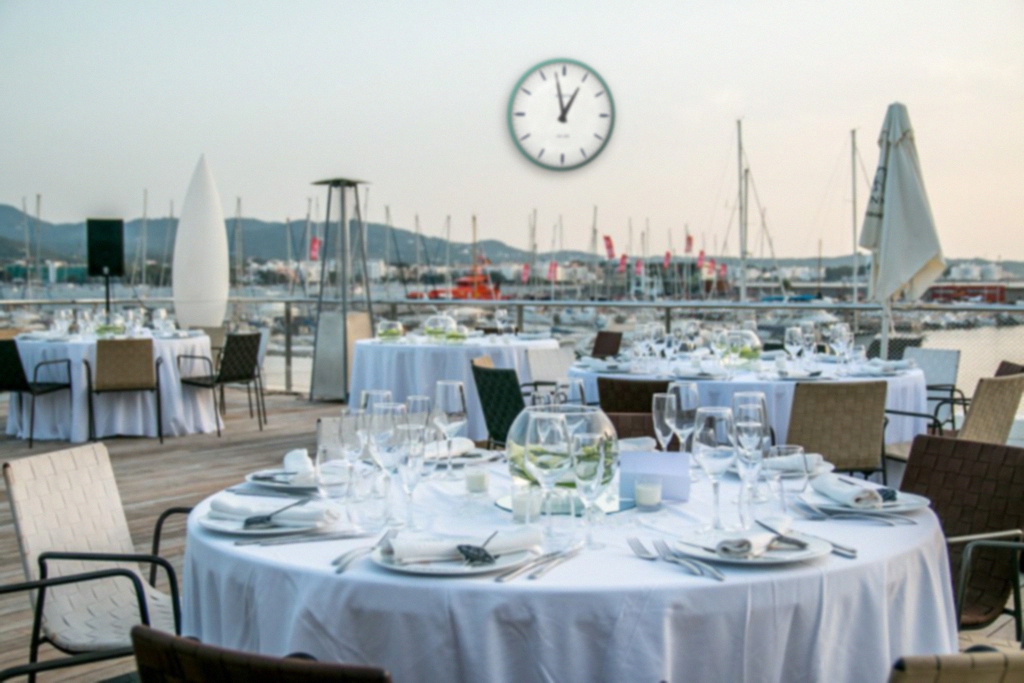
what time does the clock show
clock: 12:58
